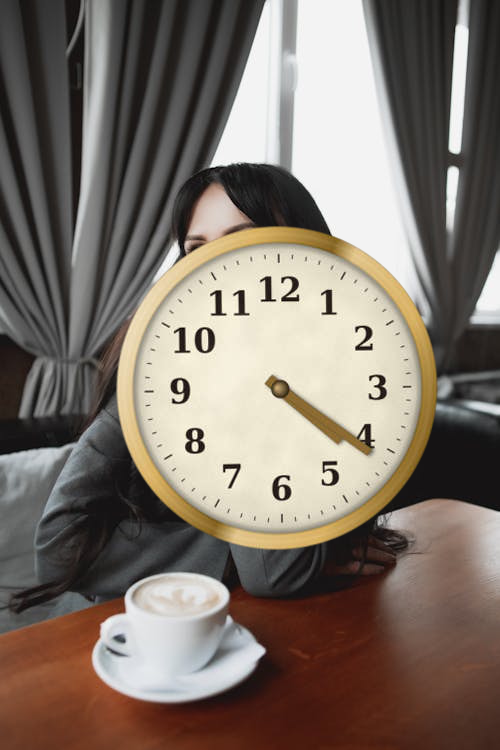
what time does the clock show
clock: 4:21
